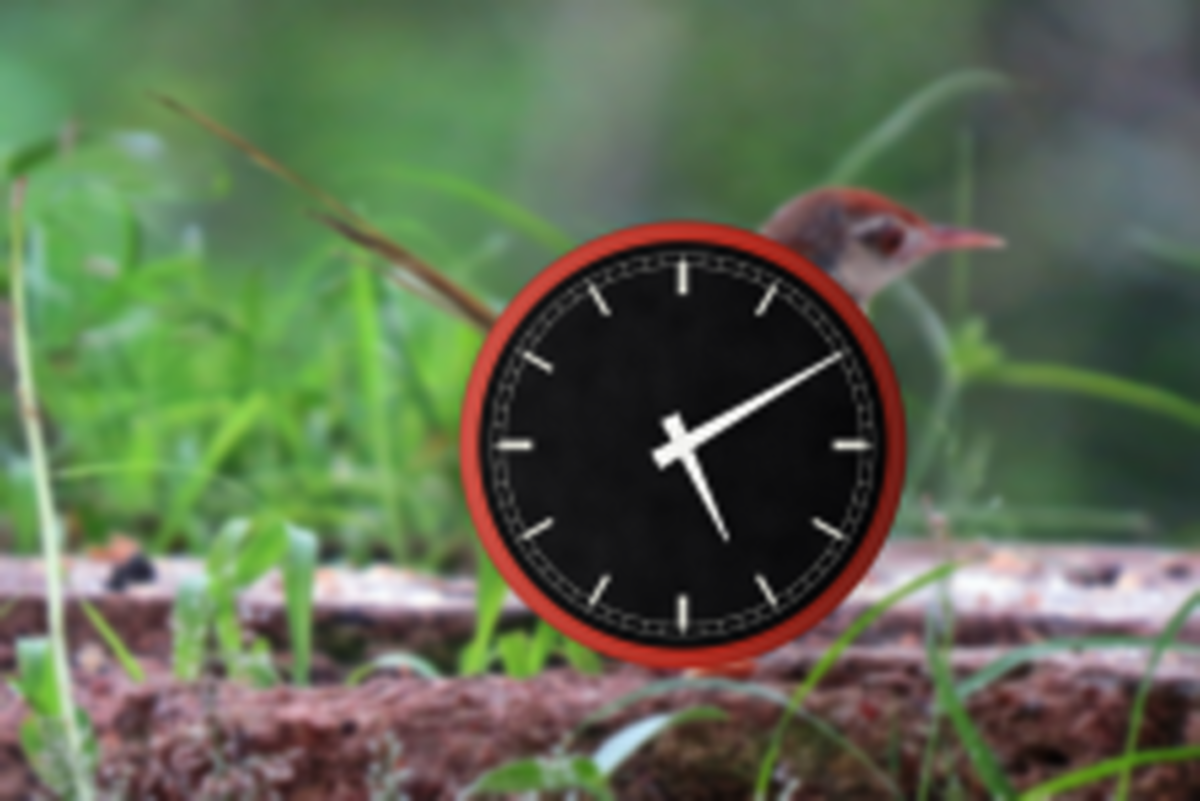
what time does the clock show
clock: 5:10
